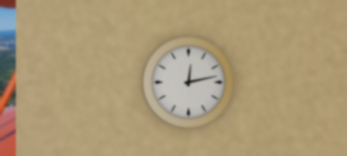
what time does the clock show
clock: 12:13
